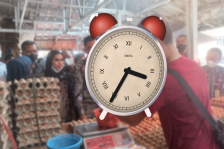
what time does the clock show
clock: 3:35
